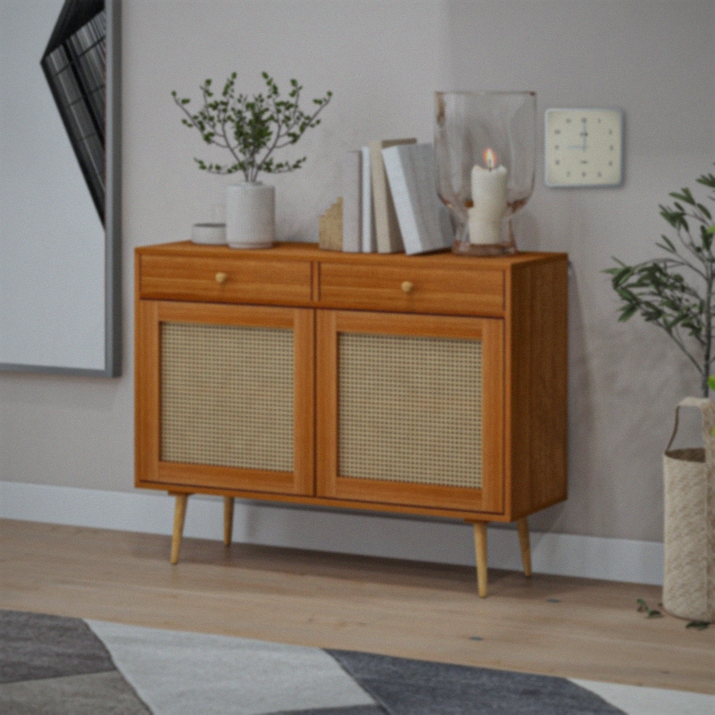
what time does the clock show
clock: 9:00
